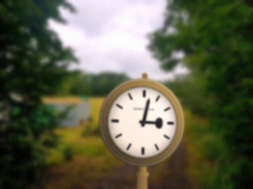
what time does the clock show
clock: 3:02
